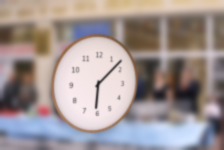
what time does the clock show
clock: 6:08
